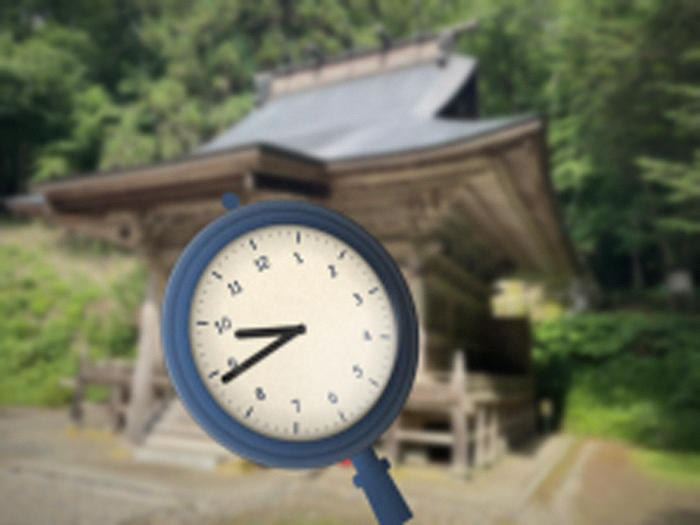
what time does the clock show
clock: 9:44
